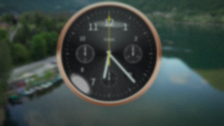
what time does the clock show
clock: 6:23
